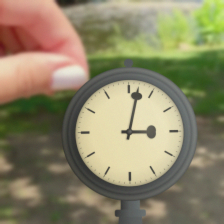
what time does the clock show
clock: 3:02
